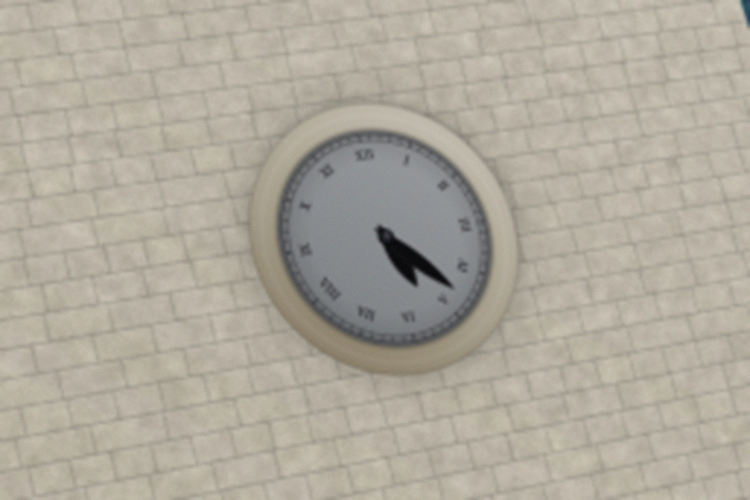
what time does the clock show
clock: 5:23
